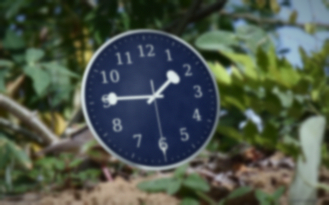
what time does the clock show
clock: 1:45:30
